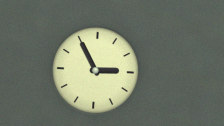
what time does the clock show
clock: 2:55
